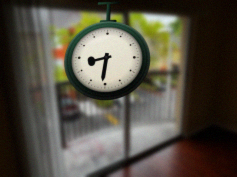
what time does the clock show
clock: 8:31
